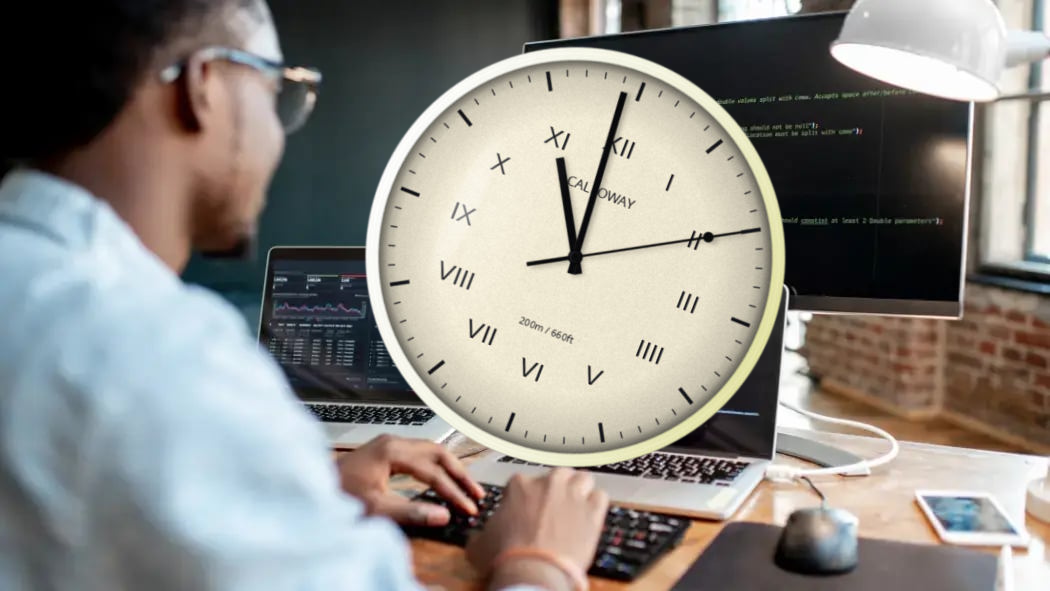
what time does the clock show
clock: 10:59:10
